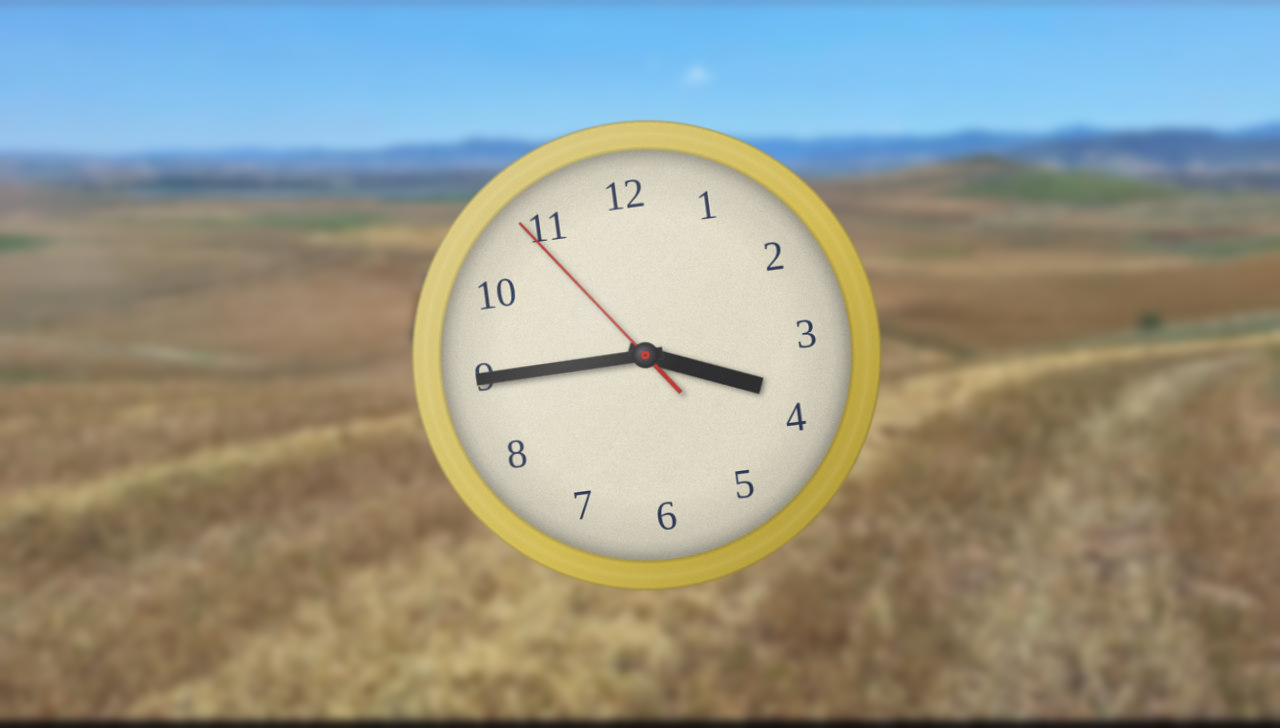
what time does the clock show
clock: 3:44:54
